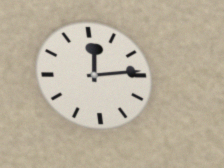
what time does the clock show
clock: 12:14
